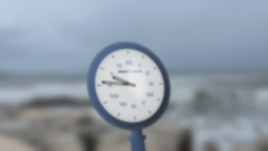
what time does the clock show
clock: 9:46
